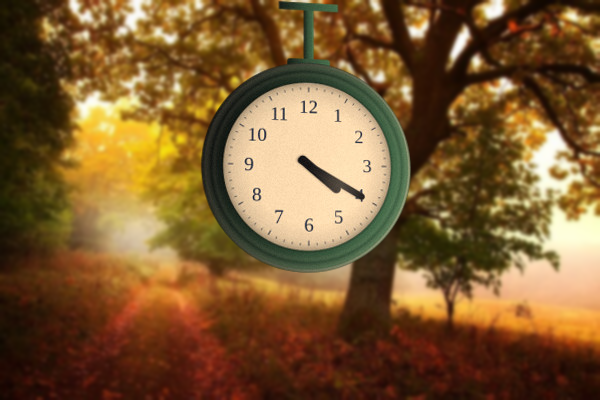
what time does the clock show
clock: 4:20
